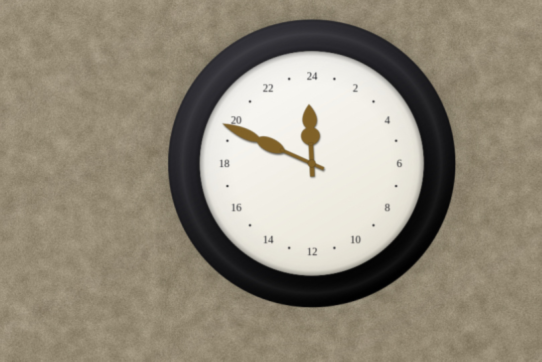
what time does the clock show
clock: 23:49
